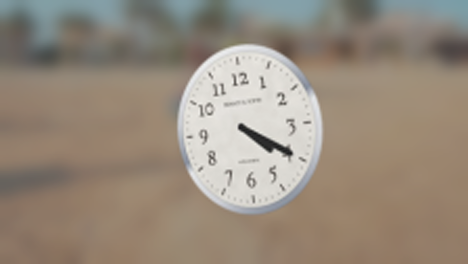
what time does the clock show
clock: 4:20
